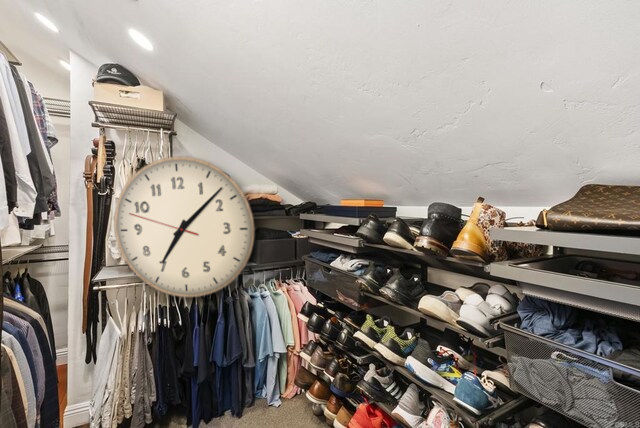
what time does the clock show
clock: 7:07:48
